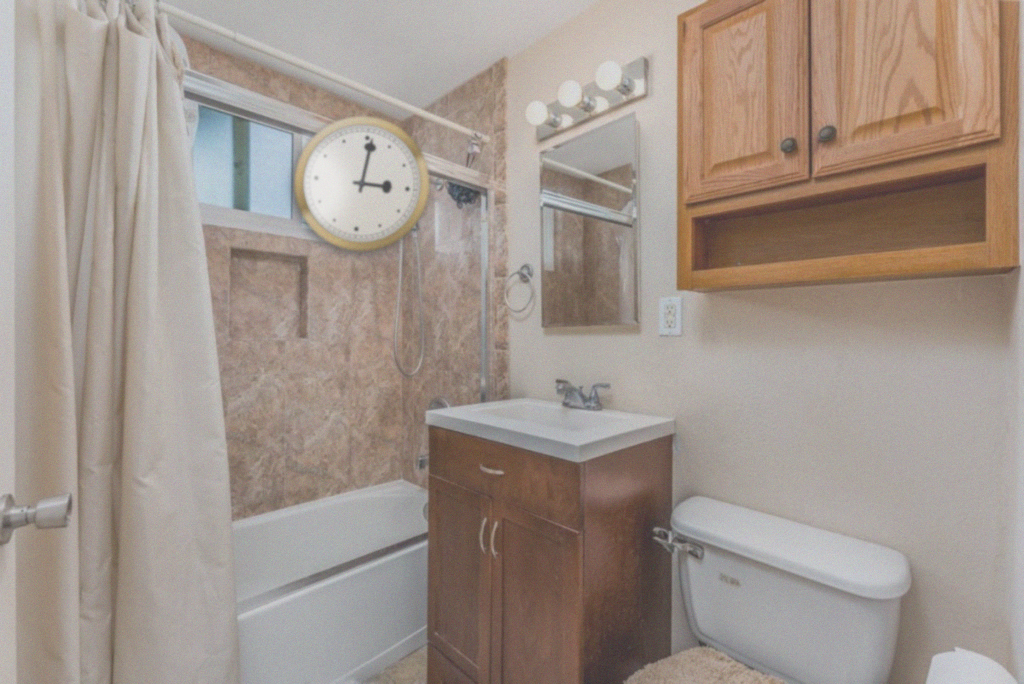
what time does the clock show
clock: 3:01
